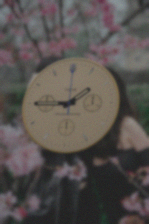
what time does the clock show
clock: 1:45
